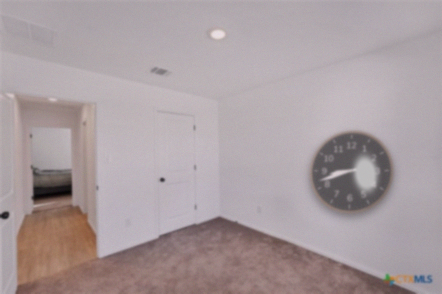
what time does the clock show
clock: 8:42
